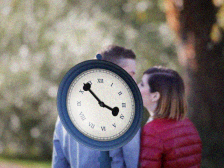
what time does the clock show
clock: 3:53
